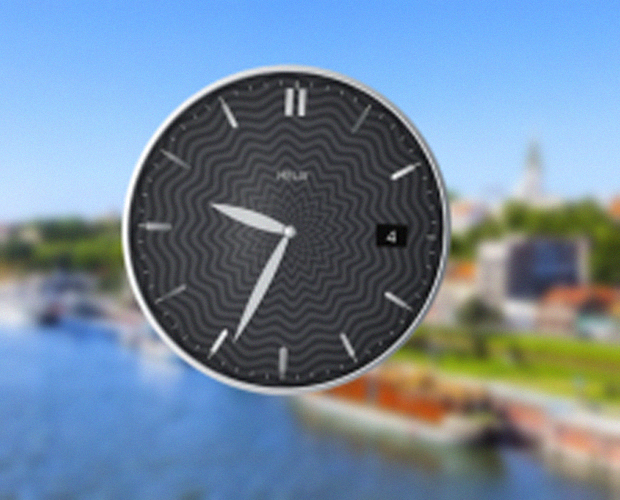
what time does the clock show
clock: 9:34
